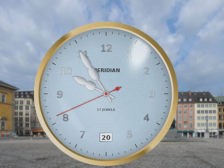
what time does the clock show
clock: 9:54:41
